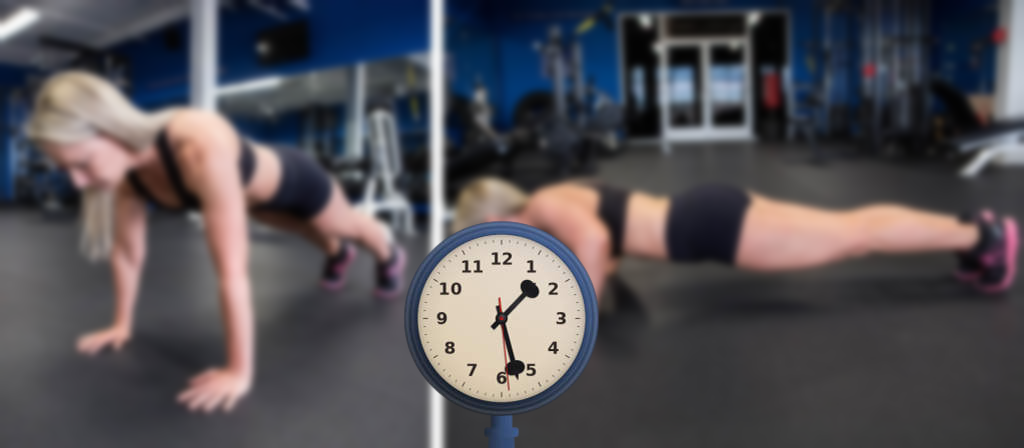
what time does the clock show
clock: 1:27:29
